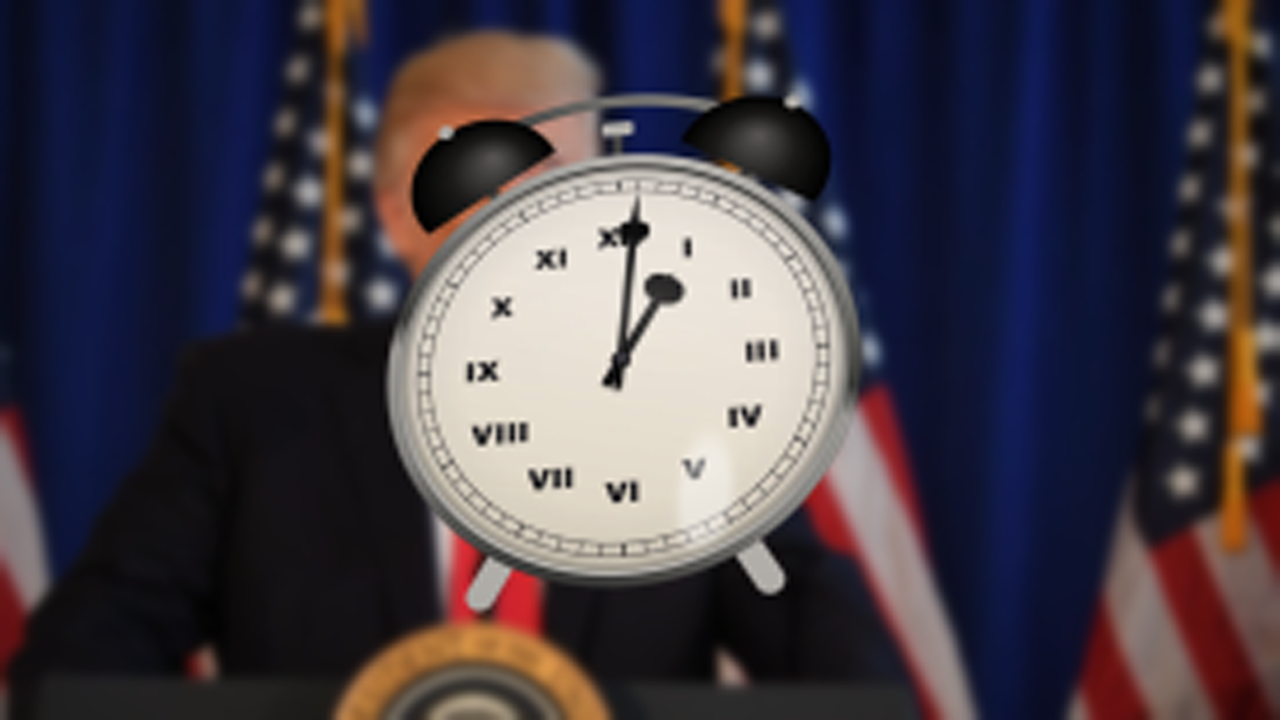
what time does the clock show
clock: 1:01
